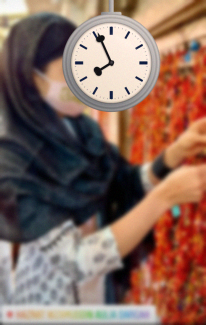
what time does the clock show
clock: 7:56
